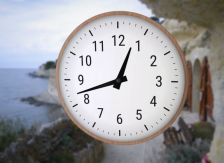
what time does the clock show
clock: 12:42
